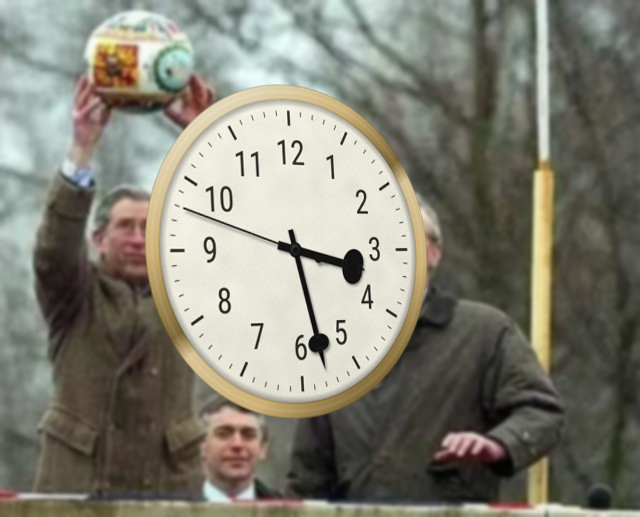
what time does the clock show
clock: 3:27:48
